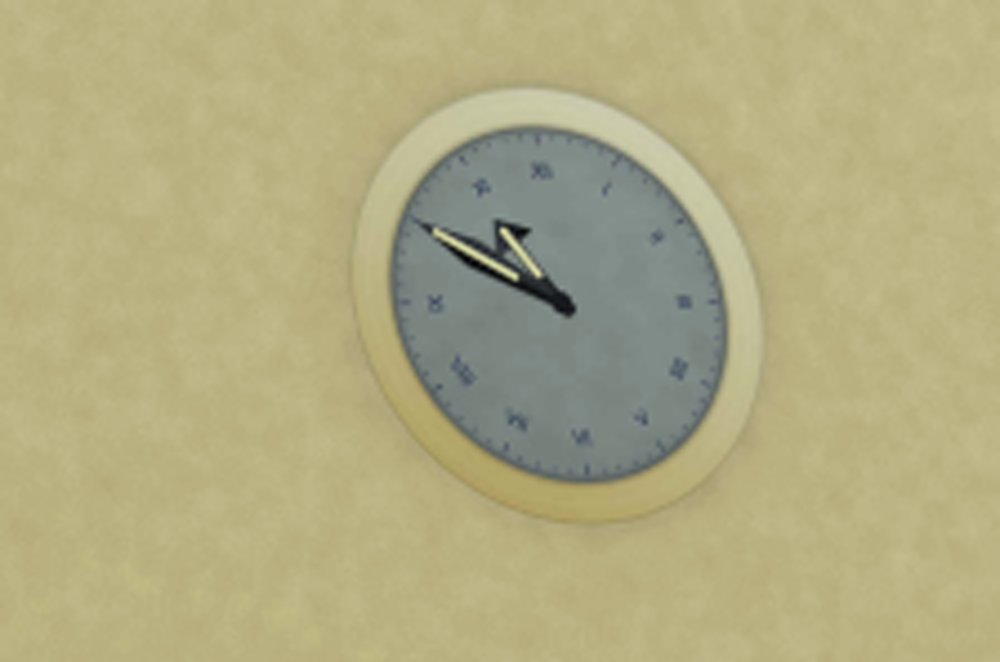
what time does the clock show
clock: 10:50
